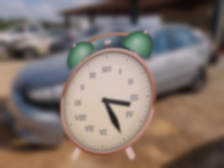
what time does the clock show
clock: 3:25
